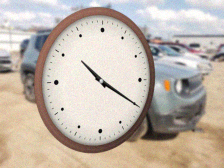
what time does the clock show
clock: 10:20
